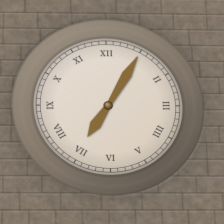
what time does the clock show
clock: 7:05
